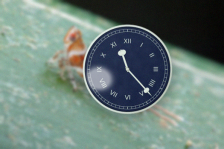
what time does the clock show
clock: 11:23
